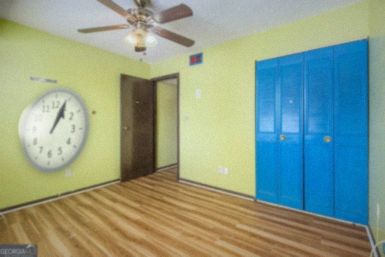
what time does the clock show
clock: 1:04
